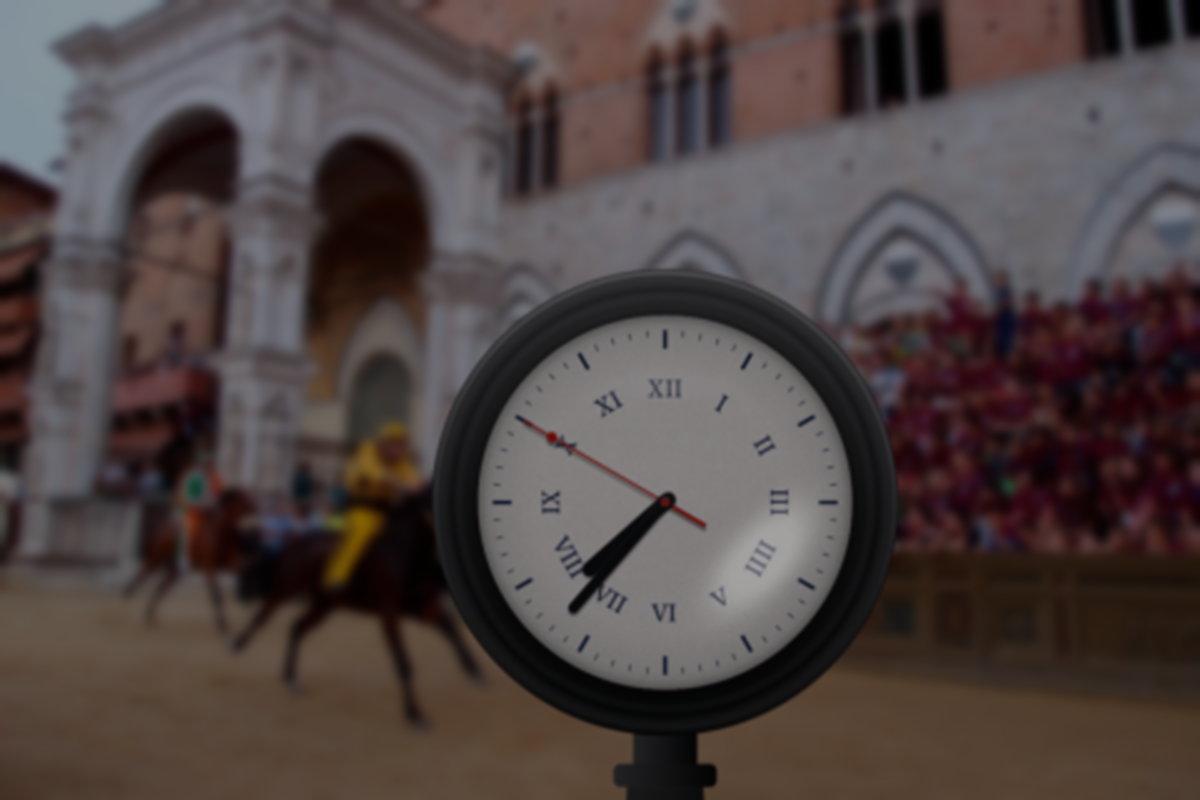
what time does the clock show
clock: 7:36:50
